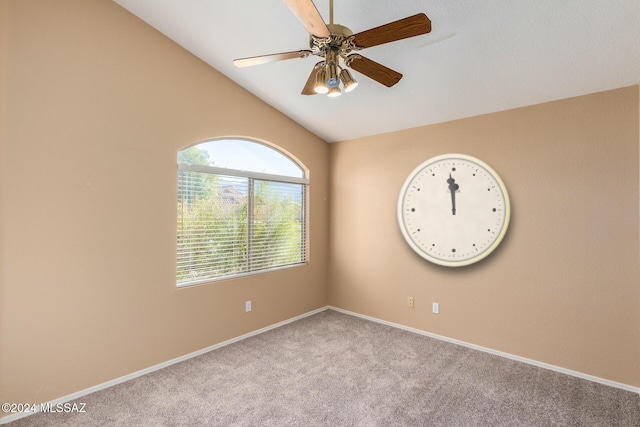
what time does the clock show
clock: 11:59
